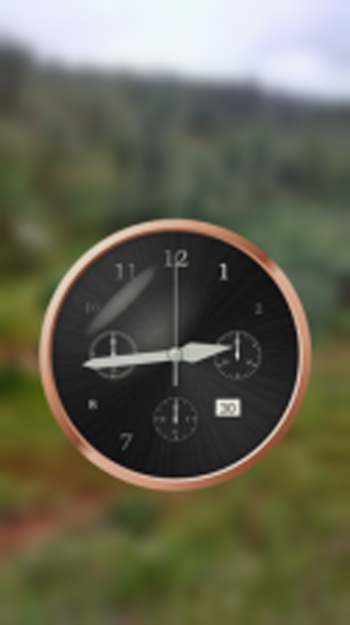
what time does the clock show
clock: 2:44
